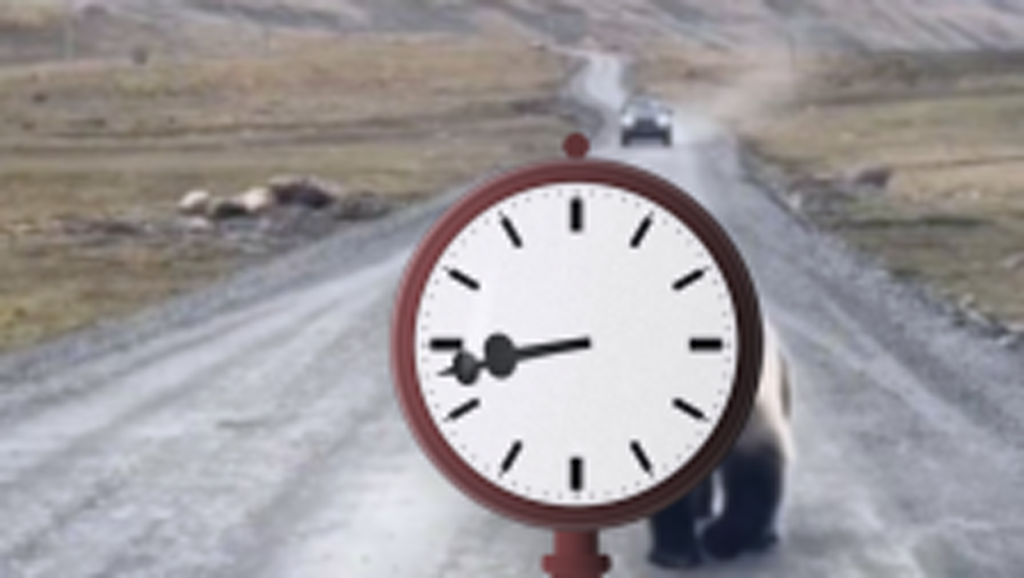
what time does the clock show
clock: 8:43
